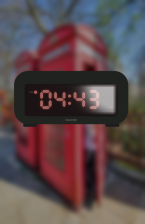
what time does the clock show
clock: 4:43
